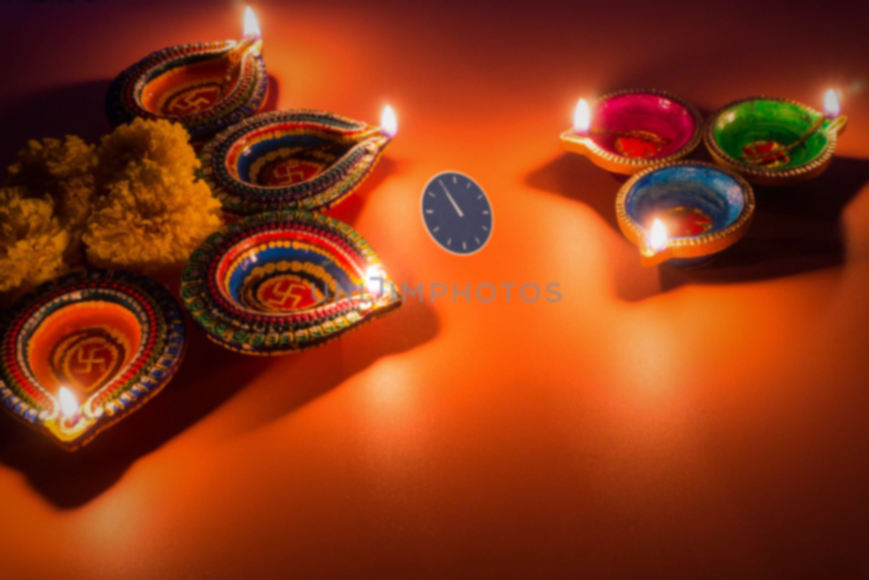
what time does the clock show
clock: 10:55
